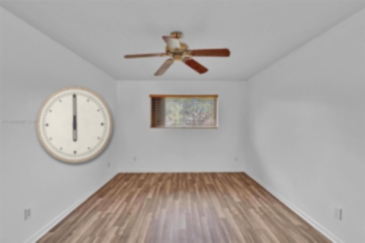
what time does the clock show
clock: 6:00
